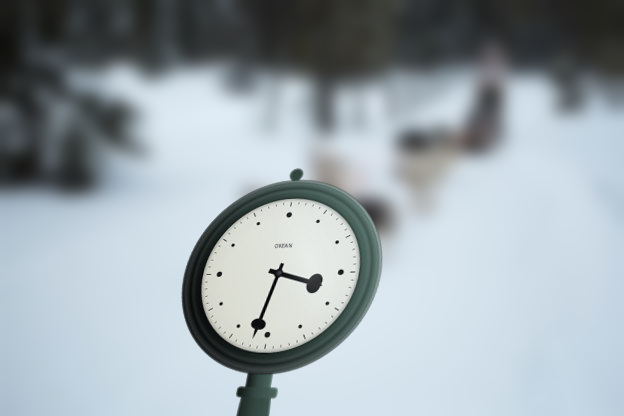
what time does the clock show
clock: 3:32
